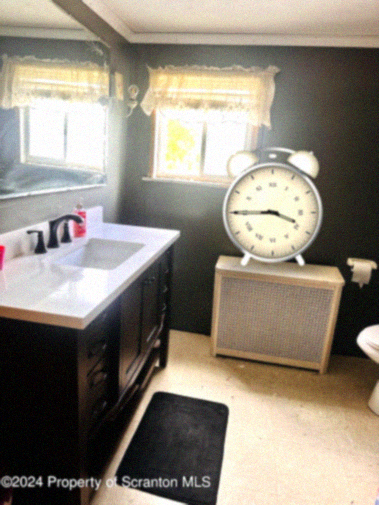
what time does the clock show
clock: 3:45
